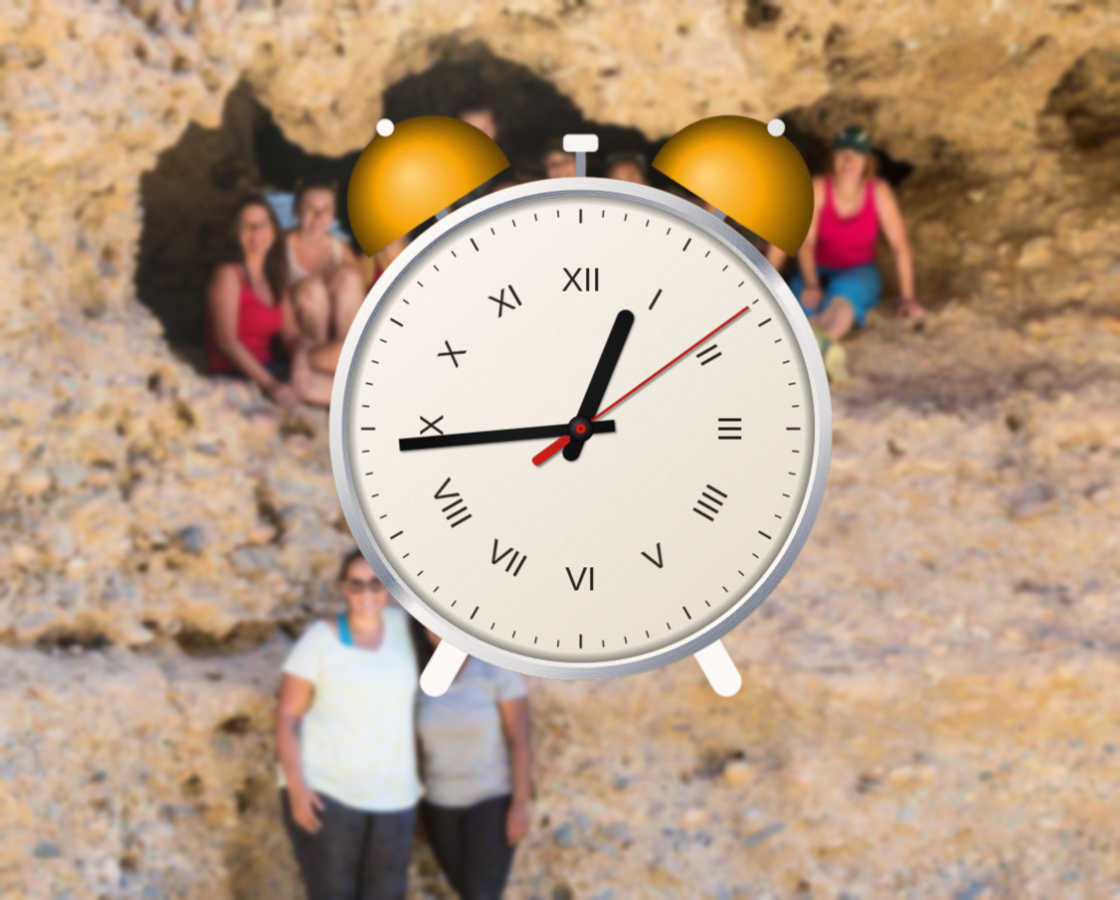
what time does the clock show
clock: 12:44:09
